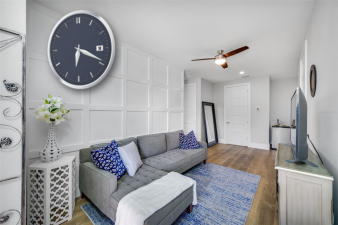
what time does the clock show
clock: 6:19
